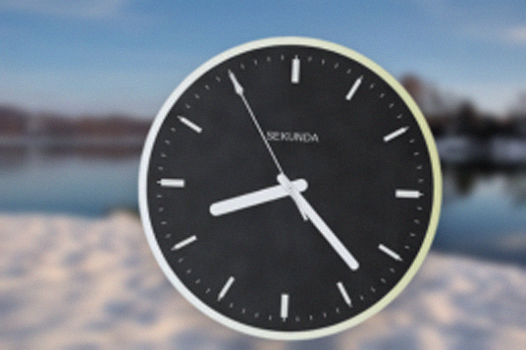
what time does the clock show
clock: 8:22:55
